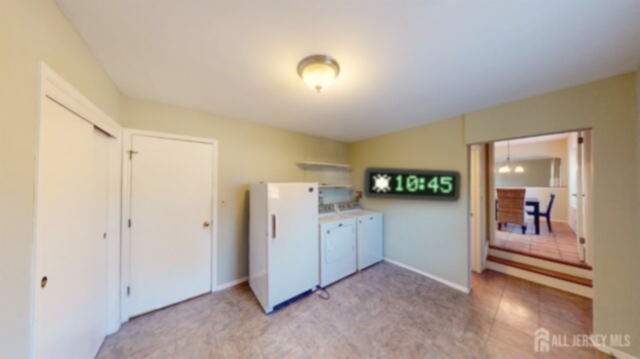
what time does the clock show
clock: 10:45
